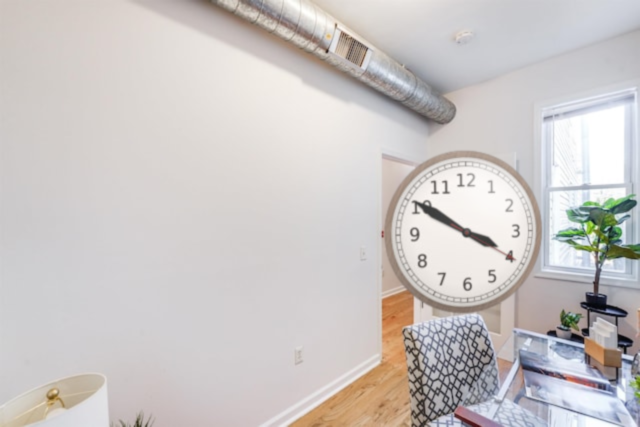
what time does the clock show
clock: 3:50:20
